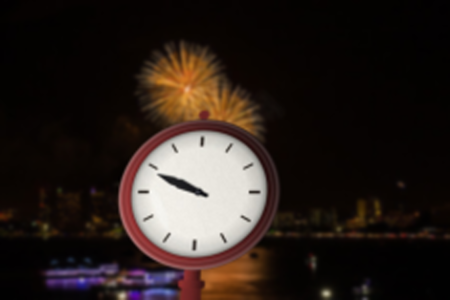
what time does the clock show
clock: 9:49
